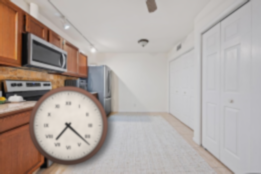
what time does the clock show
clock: 7:22
